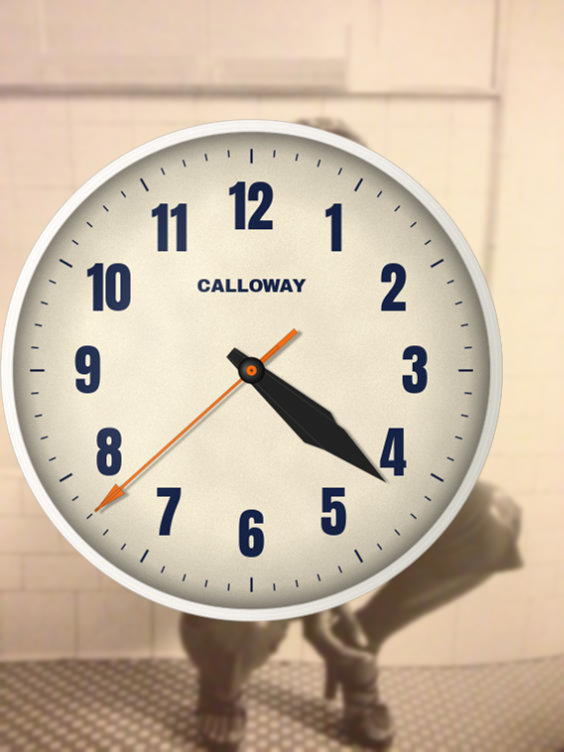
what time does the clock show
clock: 4:21:38
